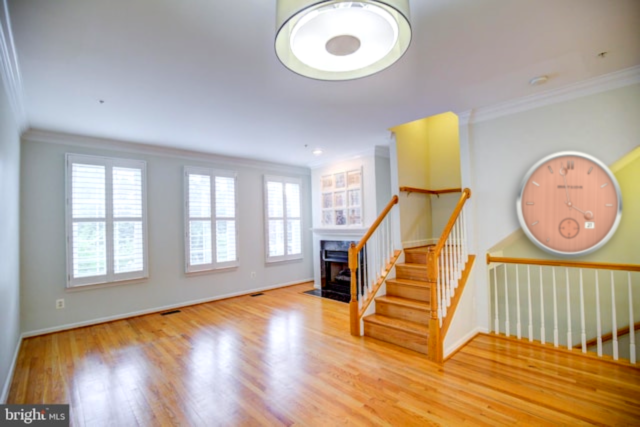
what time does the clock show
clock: 3:58
